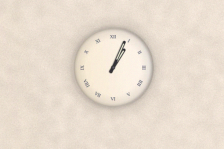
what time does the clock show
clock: 1:04
